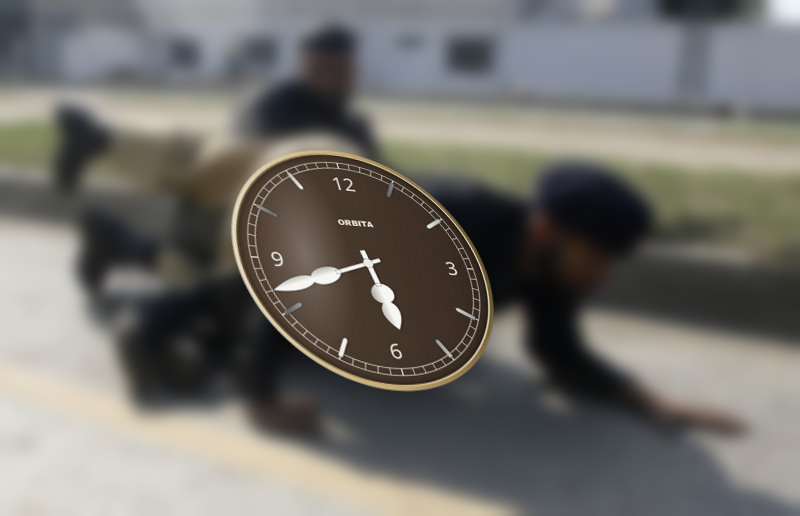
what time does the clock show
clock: 5:42
